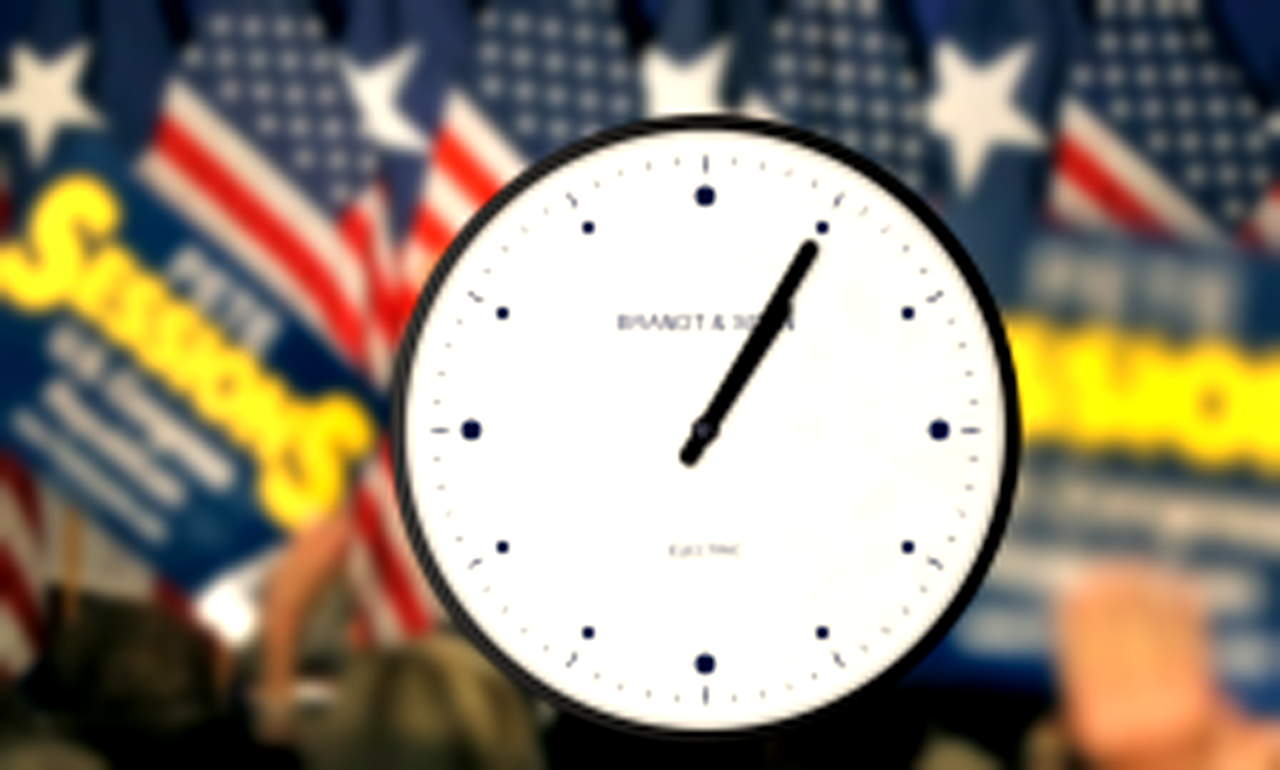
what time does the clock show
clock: 1:05
